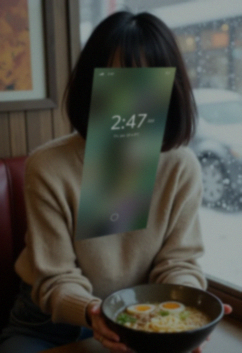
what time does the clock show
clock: 2:47
